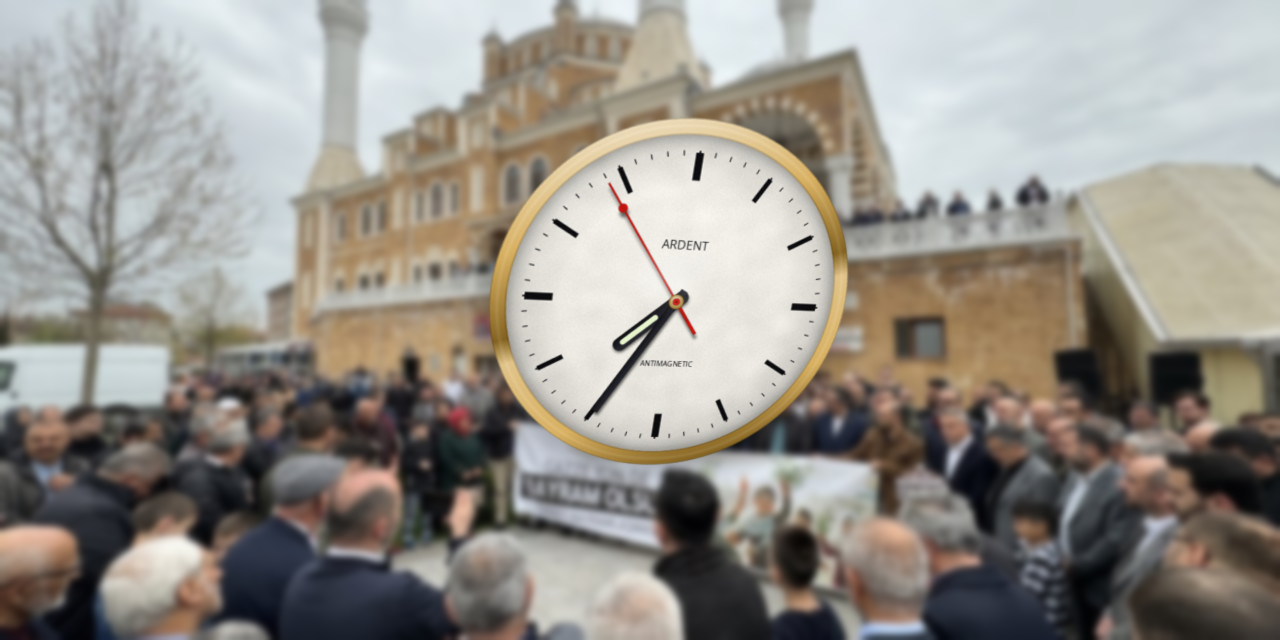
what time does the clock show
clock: 7:34:54
